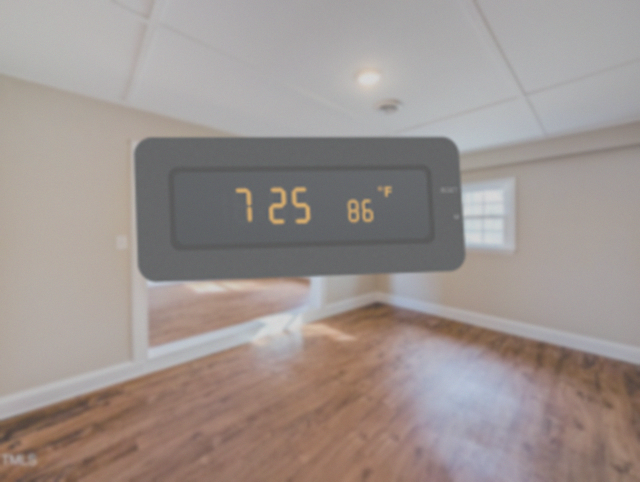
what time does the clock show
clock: 7:25
